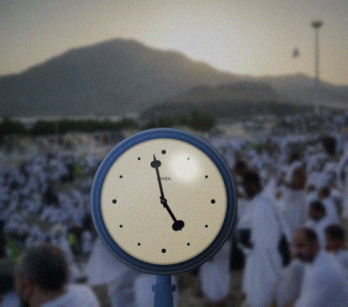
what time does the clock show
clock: 4:58
